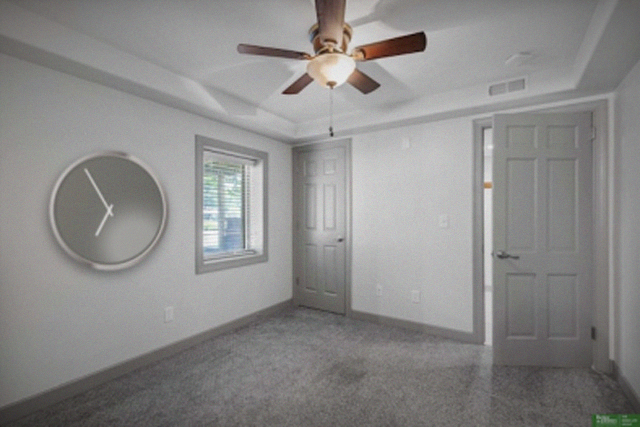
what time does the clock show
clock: 6:55
